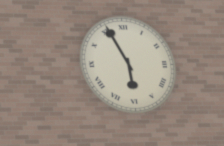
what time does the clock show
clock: 5:56
